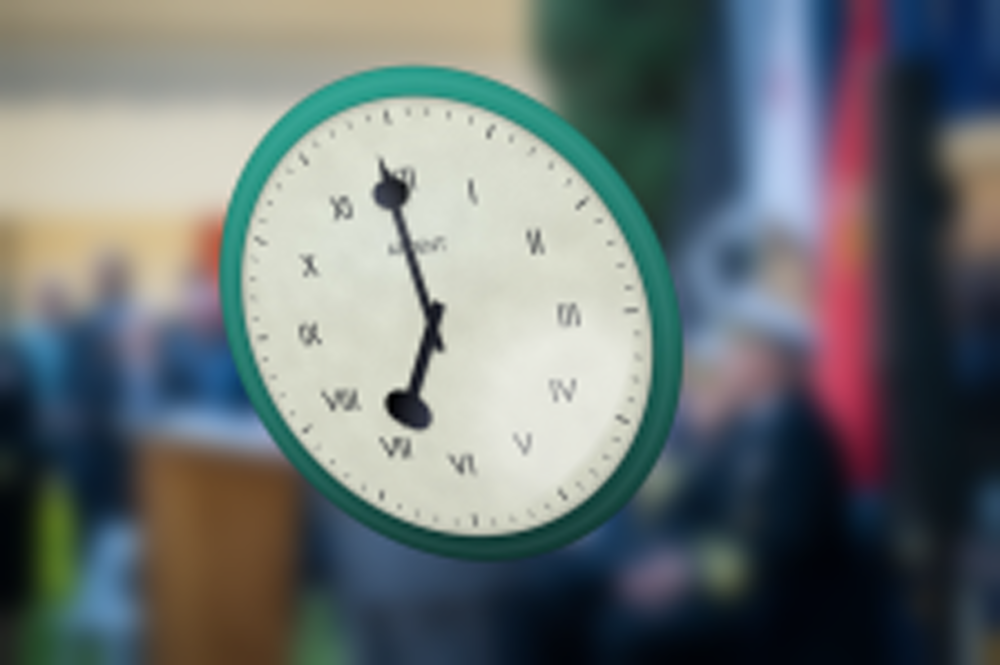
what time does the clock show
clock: 6:59
